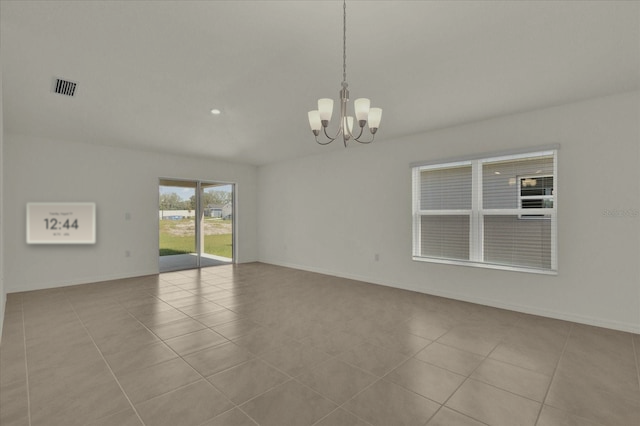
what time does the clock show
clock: 12:44
